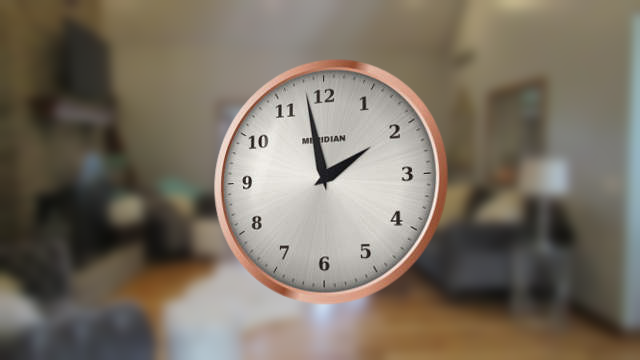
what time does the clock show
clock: 1:58
